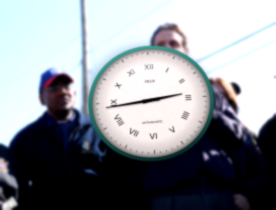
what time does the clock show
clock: 2:44
